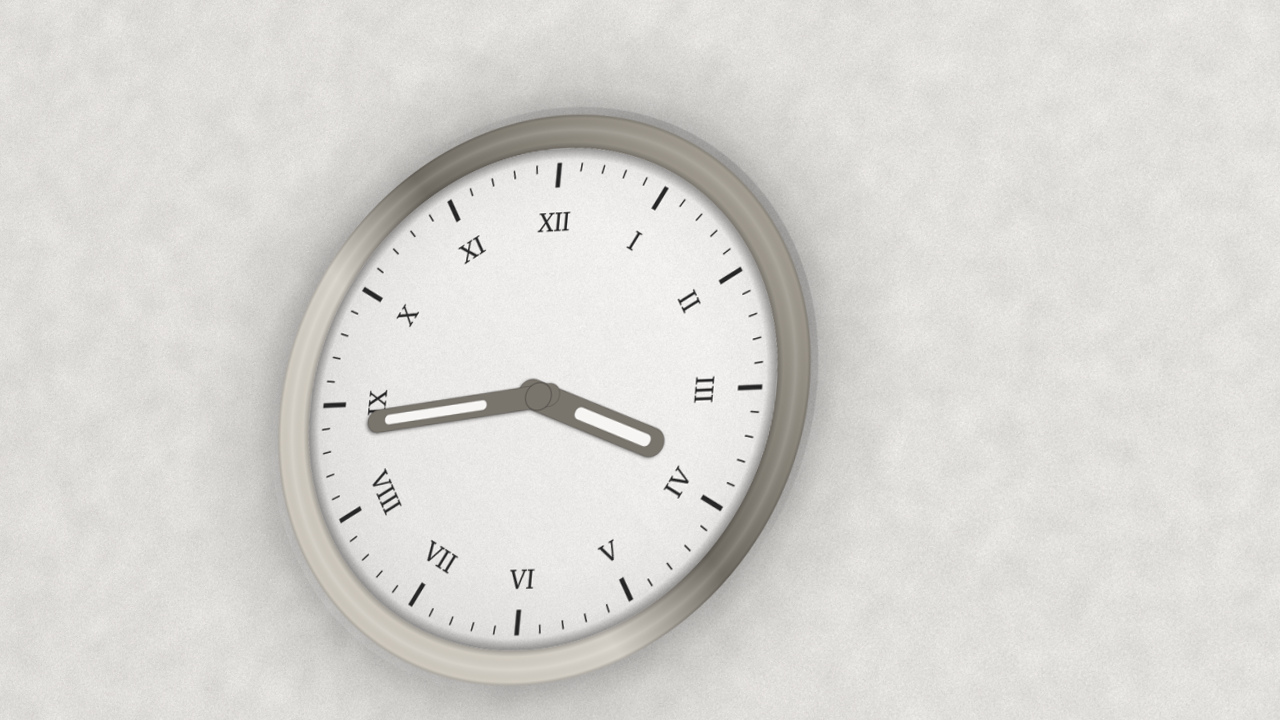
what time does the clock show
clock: 3:44
